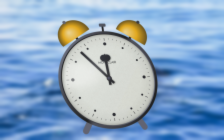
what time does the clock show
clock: 11:53
